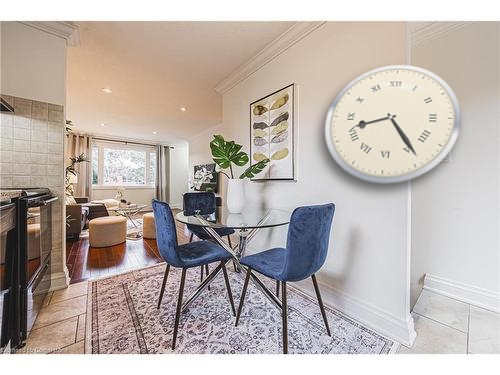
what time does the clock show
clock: 8:24
